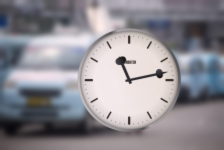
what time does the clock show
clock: 11:13
